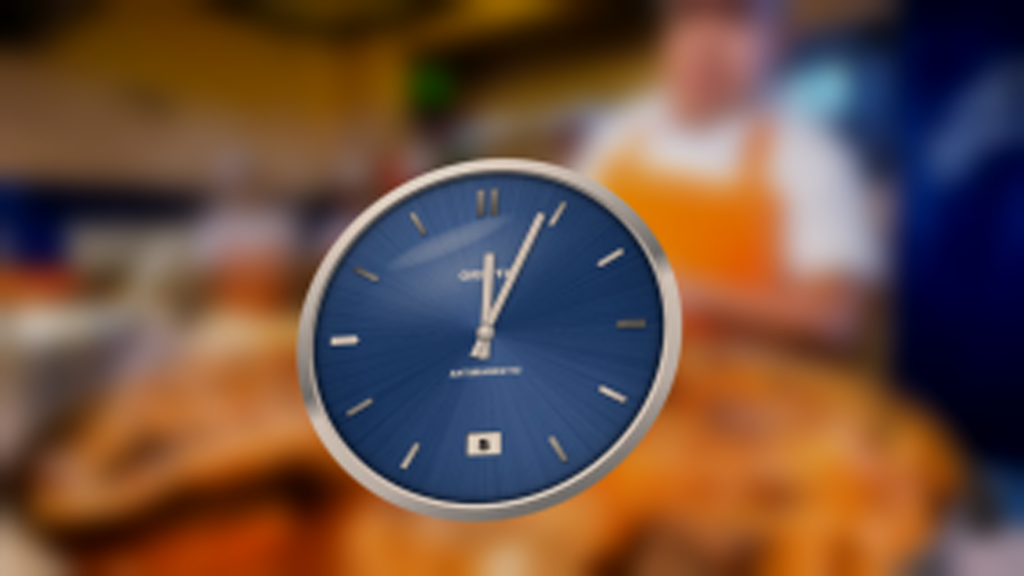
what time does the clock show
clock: 12:04
